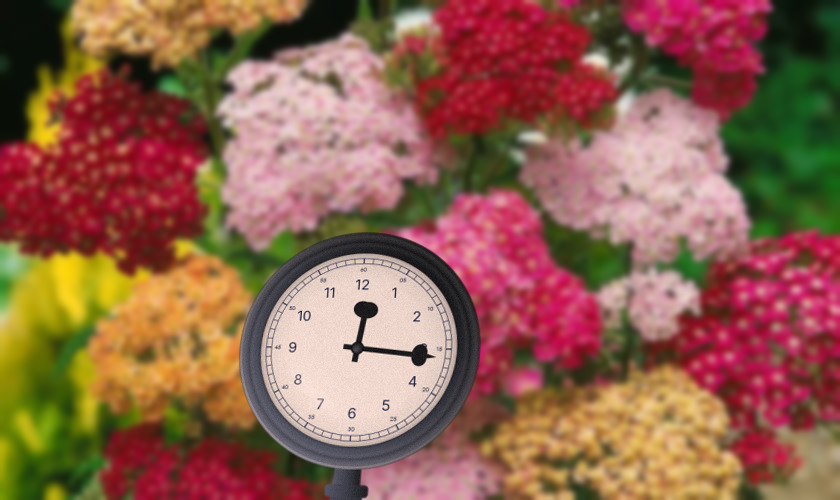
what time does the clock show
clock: 12:16
